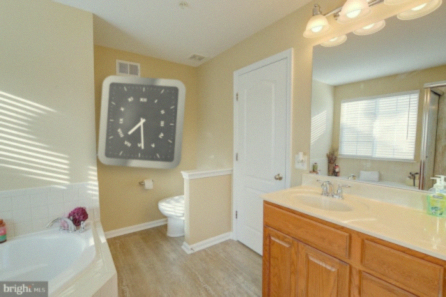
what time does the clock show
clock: 7:29
